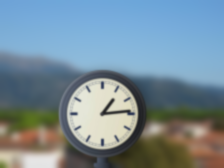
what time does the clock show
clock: 1:14
